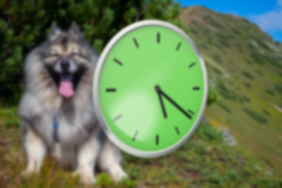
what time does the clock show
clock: 5:21
